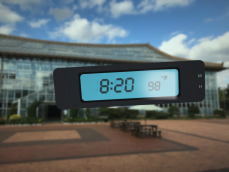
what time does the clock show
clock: 8:20
